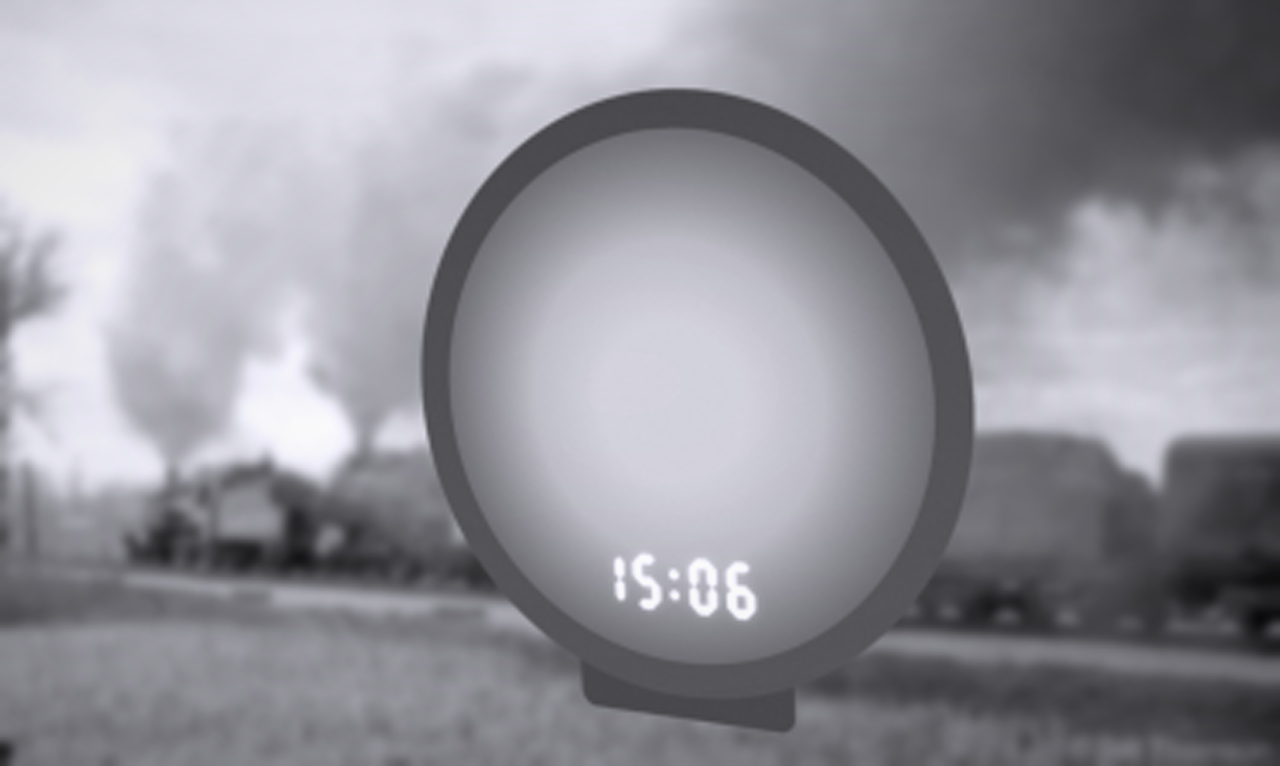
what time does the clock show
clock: 15:06
